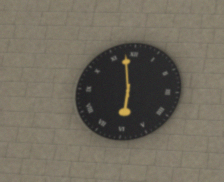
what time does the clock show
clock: 5:58
